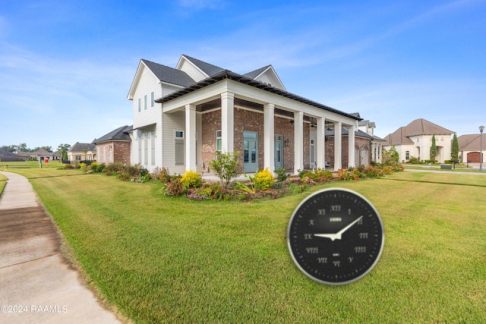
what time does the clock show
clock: 9:09
